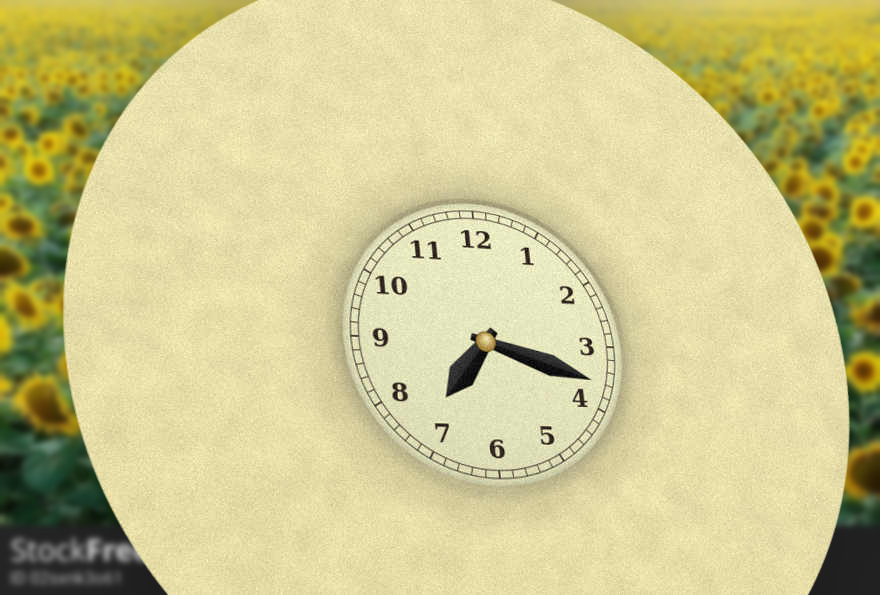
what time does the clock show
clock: 7:18
